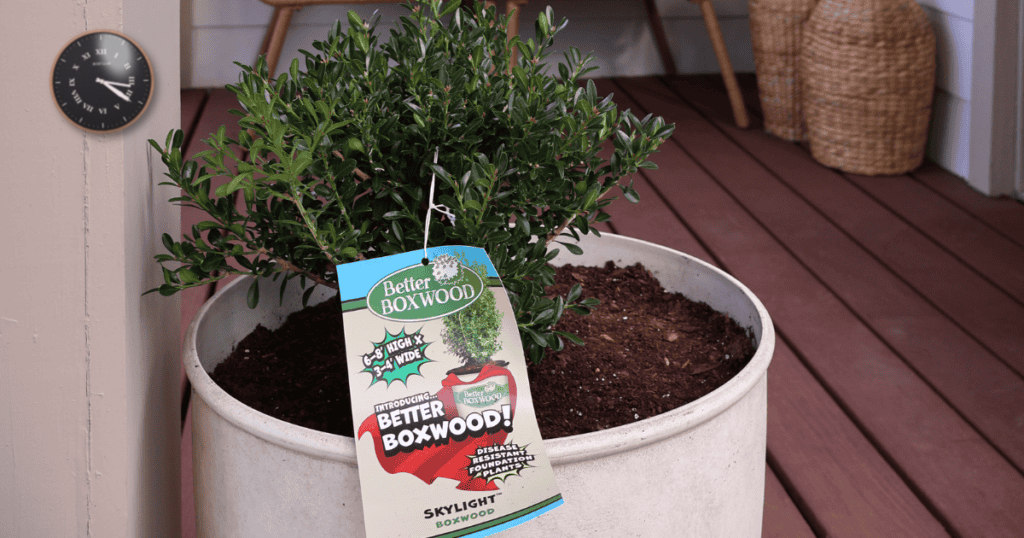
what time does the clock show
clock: 3:21
